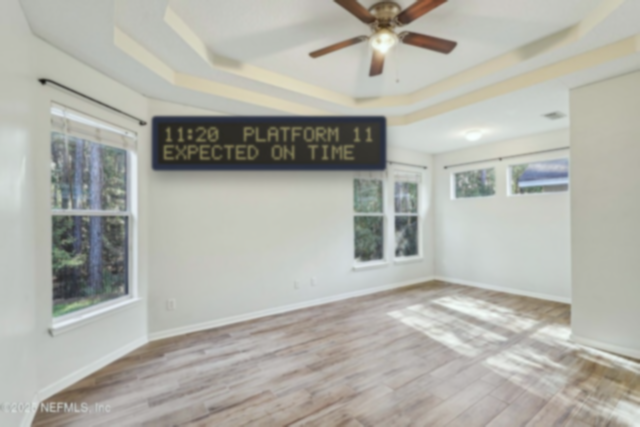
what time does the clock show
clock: 11:20
